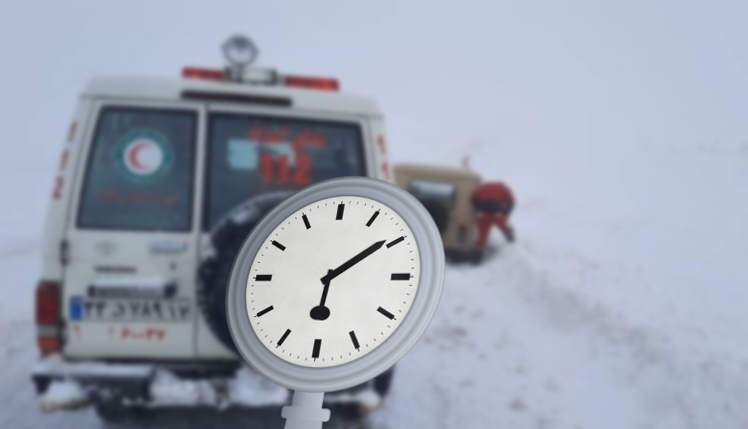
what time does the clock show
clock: 6:09
